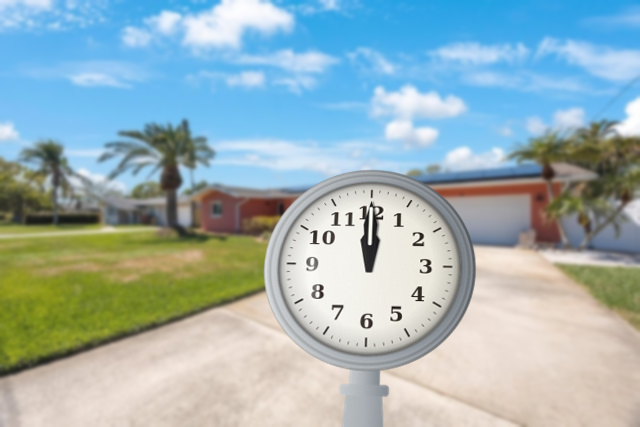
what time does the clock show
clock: 12:00
